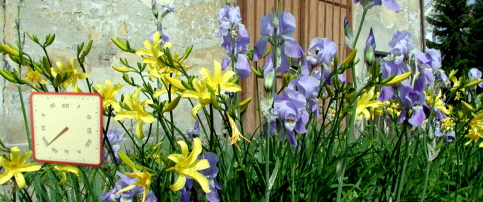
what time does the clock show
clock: 7:38
